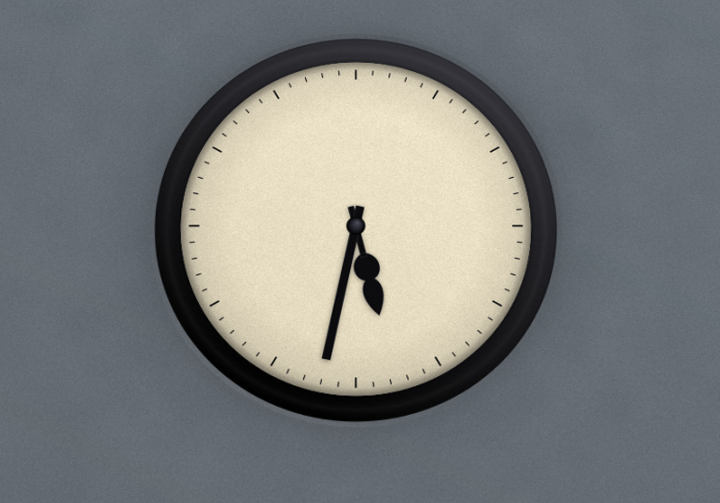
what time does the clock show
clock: 5:32
